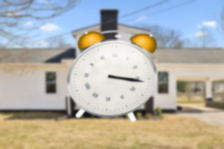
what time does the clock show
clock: 3:16
